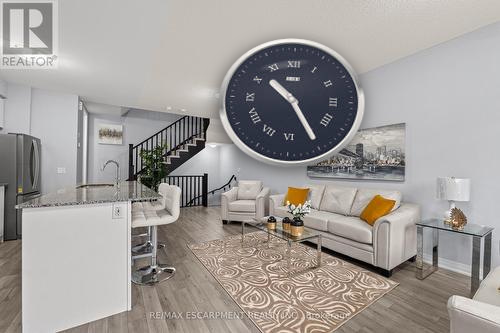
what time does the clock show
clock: 10:25
